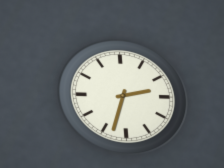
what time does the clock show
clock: 2:33
